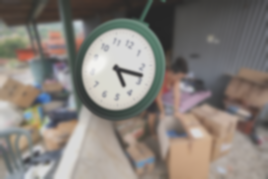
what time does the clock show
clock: 4:13
